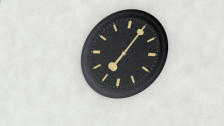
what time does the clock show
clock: 7:05
